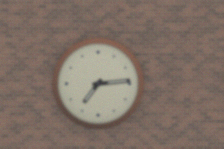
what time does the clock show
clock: 7:14
